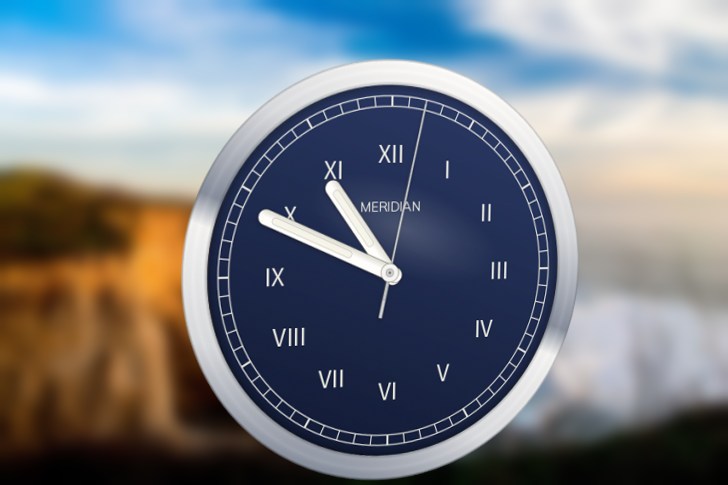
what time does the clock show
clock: 10:49:02
